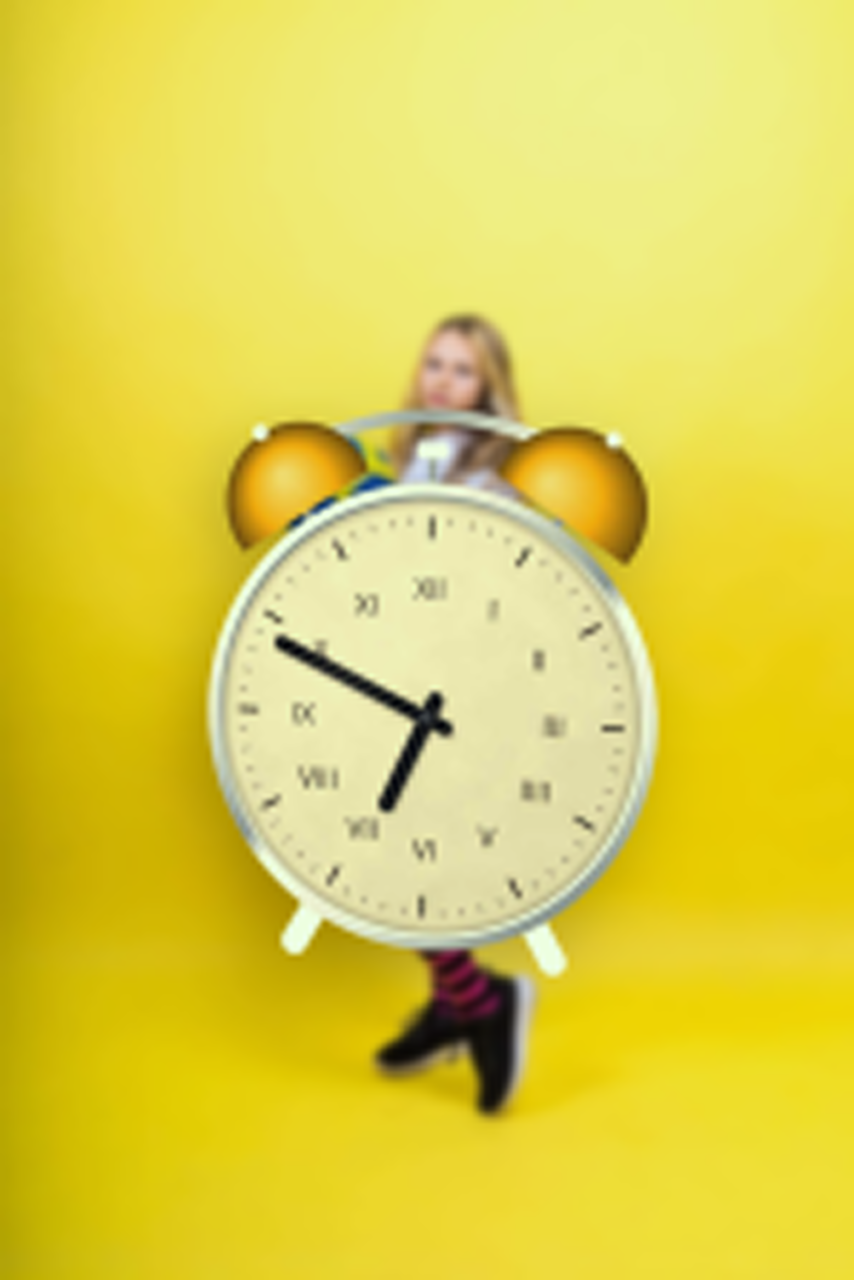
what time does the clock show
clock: 6:49
